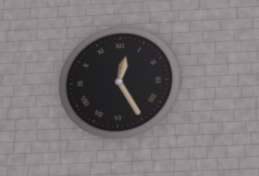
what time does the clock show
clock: 12:25
